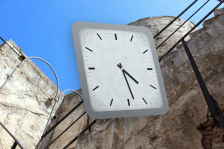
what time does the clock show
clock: 4:28
